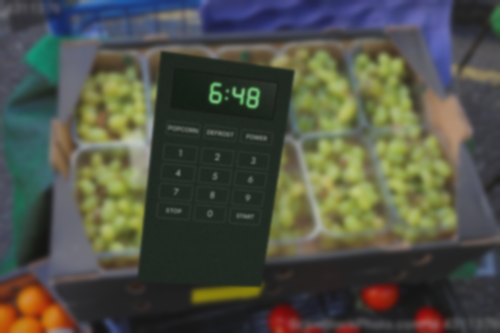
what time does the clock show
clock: 6:48
